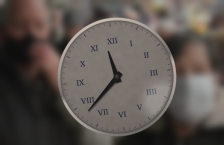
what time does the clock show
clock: 11:38
